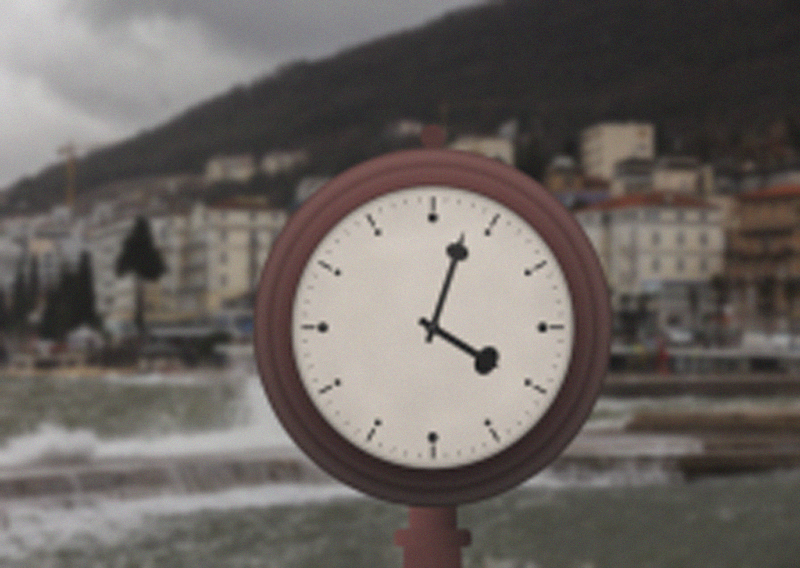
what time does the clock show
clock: 4:03
